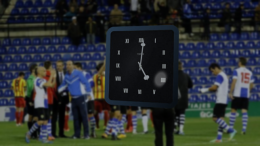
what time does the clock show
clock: 5:01
